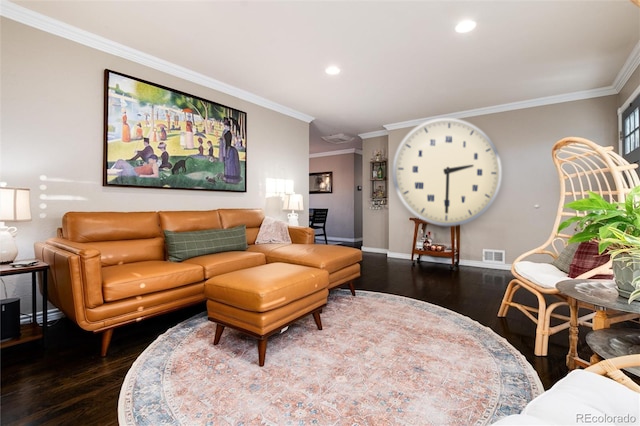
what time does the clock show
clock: 2:30
